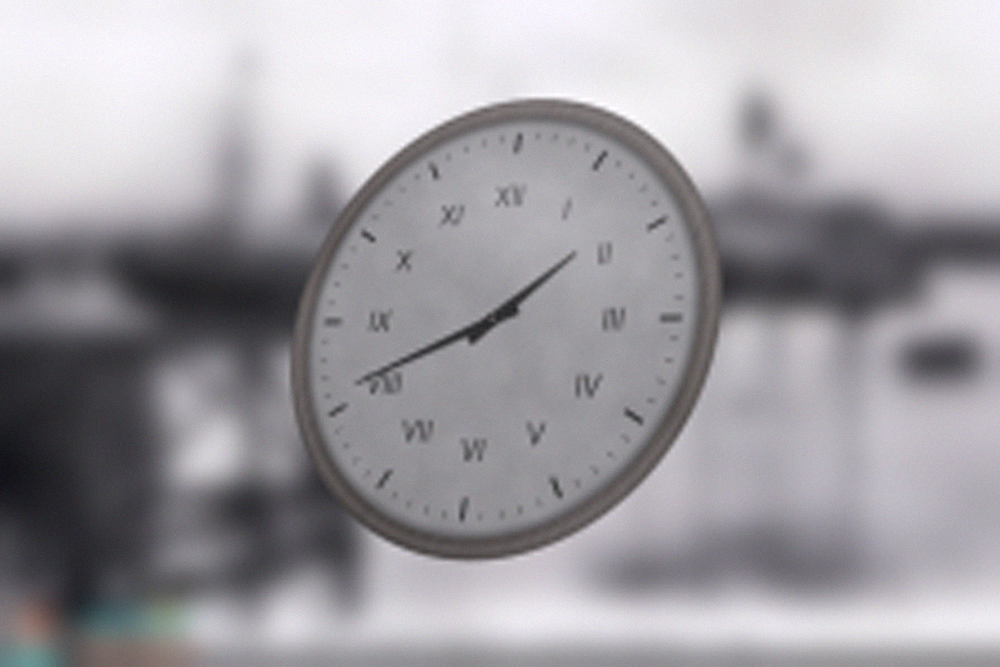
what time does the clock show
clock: 1:41
